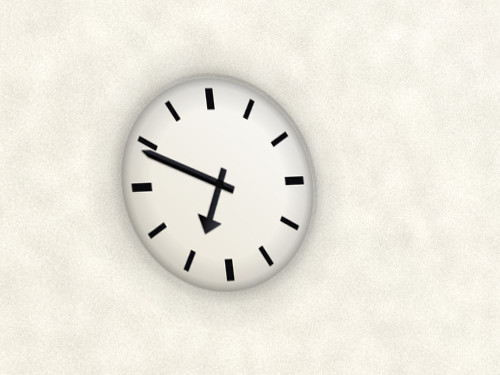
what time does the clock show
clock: 6:49
